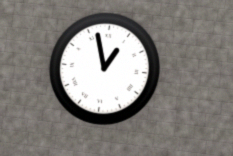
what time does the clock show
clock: 12:57
